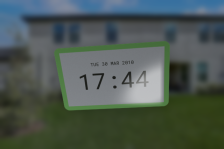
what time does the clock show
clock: 17:44
